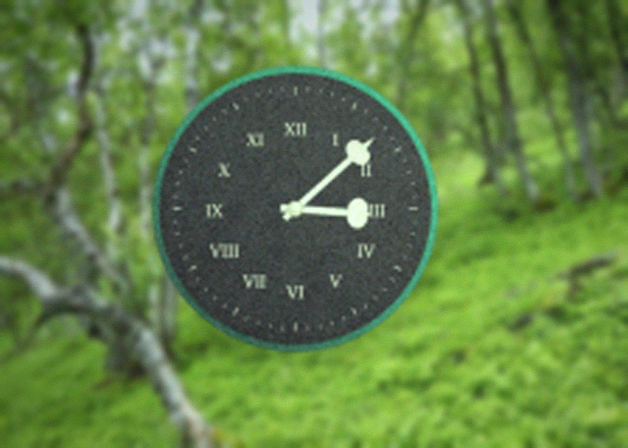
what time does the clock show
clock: 3:08
